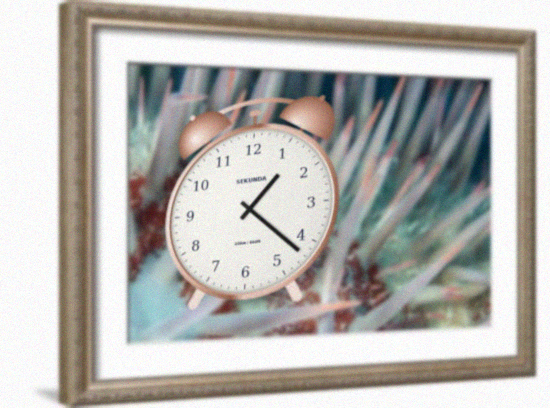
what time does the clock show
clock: 1:22
